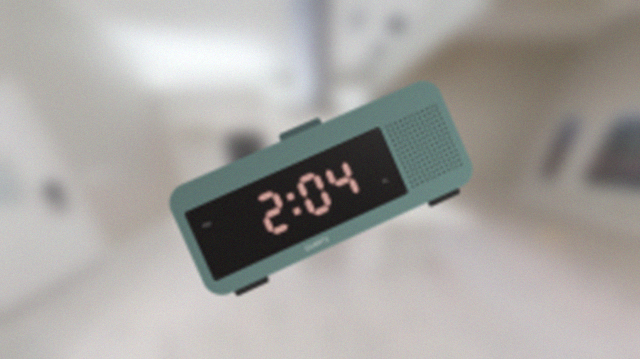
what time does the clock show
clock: 2:04
